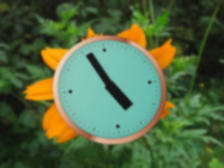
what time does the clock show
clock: 4:56
